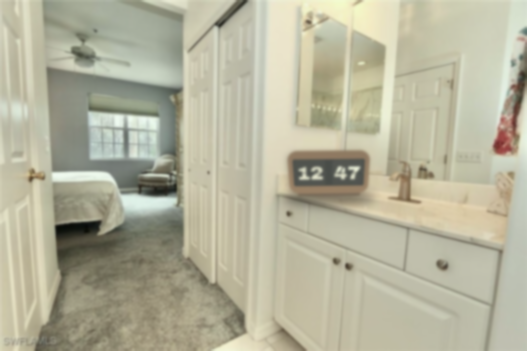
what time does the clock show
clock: 12:47
